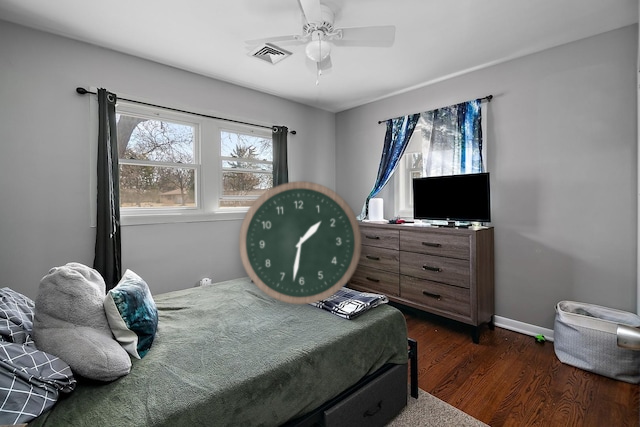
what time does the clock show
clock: 1:32
